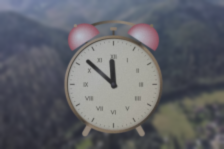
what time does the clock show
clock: 11:52
